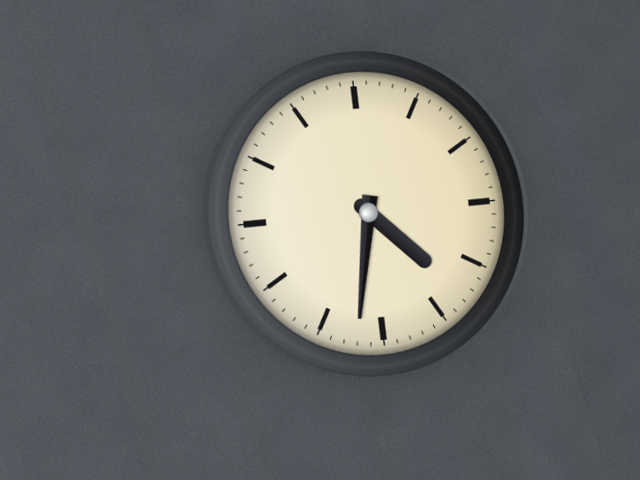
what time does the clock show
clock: 4:32
